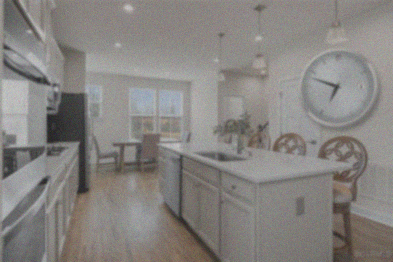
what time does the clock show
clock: 6:48
